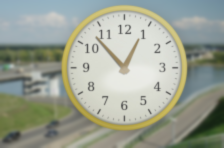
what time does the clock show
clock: 12:53
